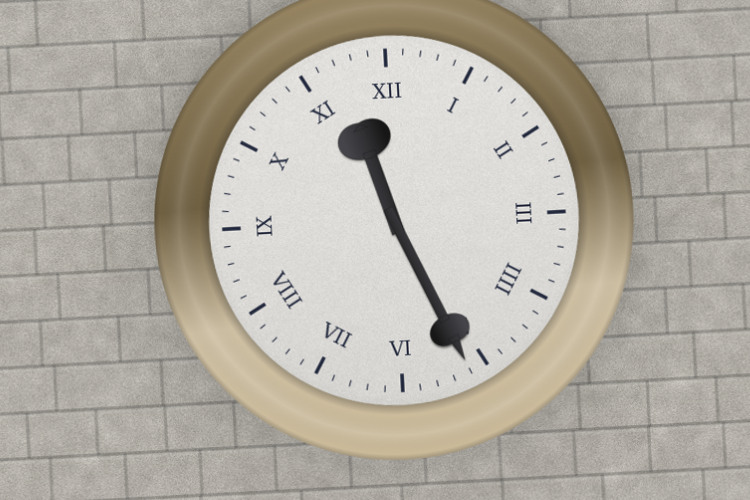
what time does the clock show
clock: 11:26
